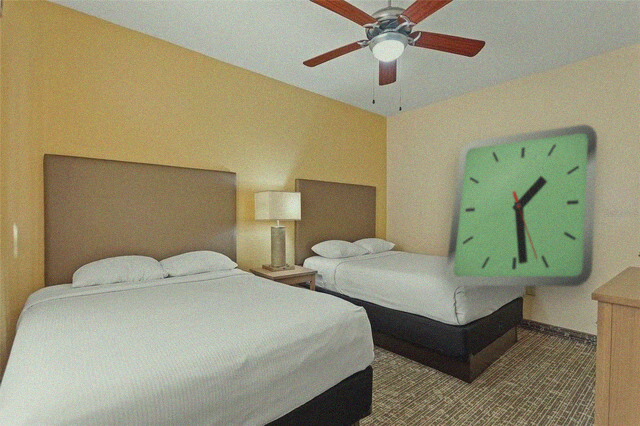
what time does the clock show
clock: 1:28:26
